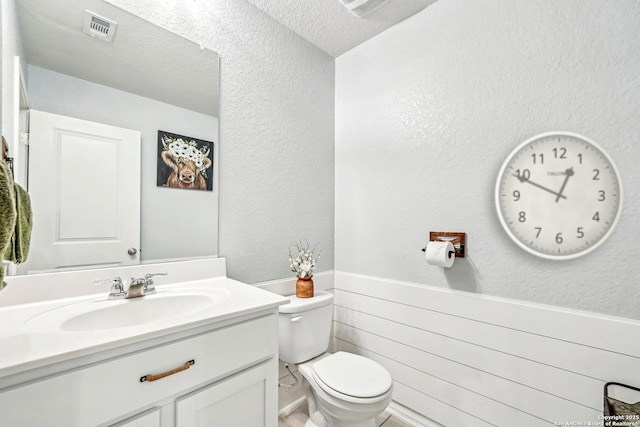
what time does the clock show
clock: 12:49
